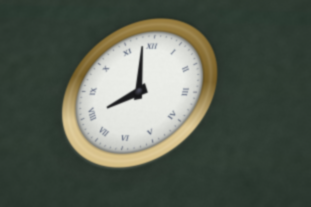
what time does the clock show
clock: 7:58
